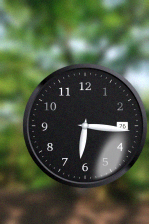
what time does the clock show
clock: 6:16
